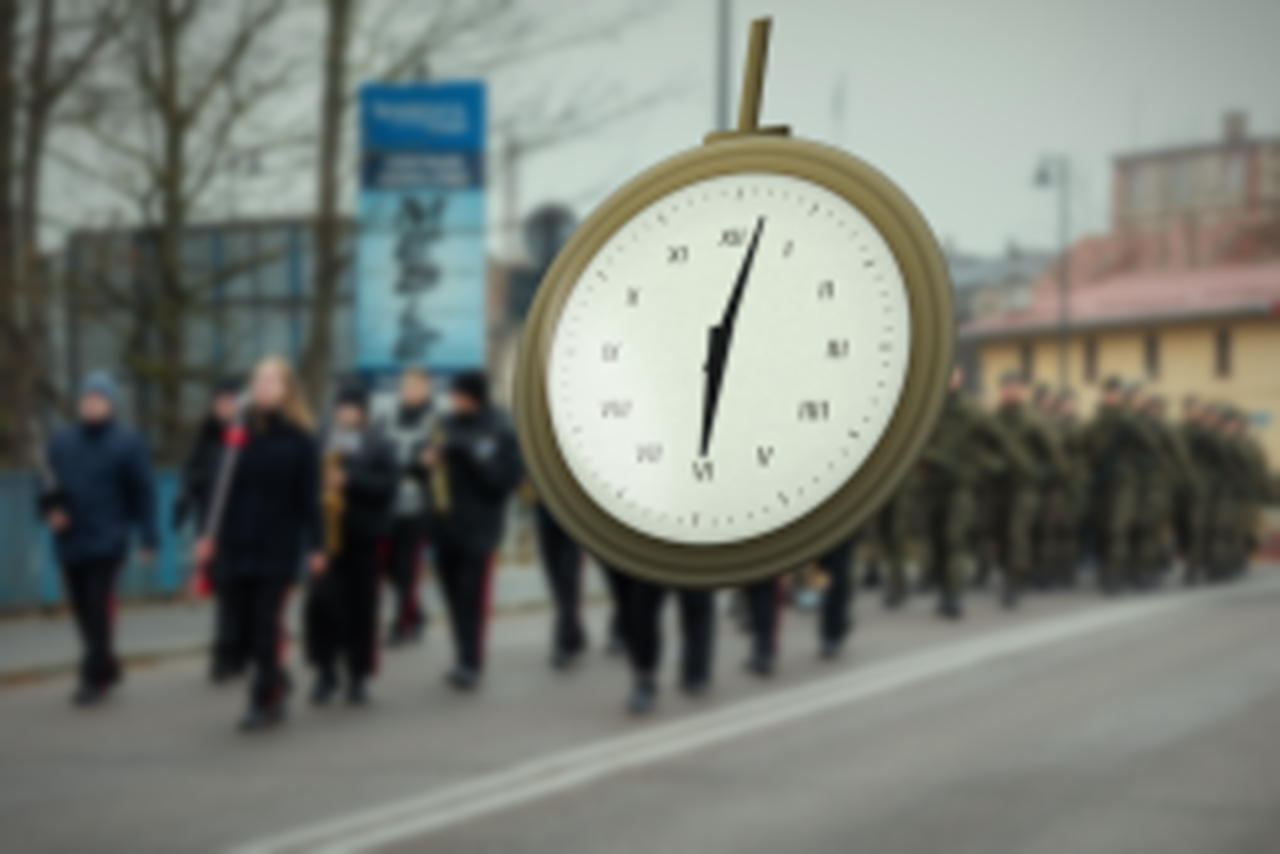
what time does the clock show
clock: 6:02
